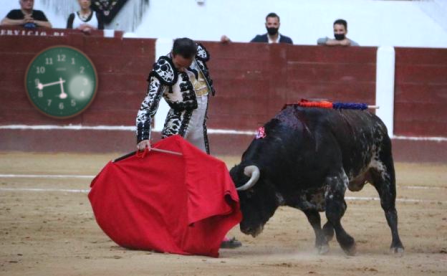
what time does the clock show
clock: 5:43
